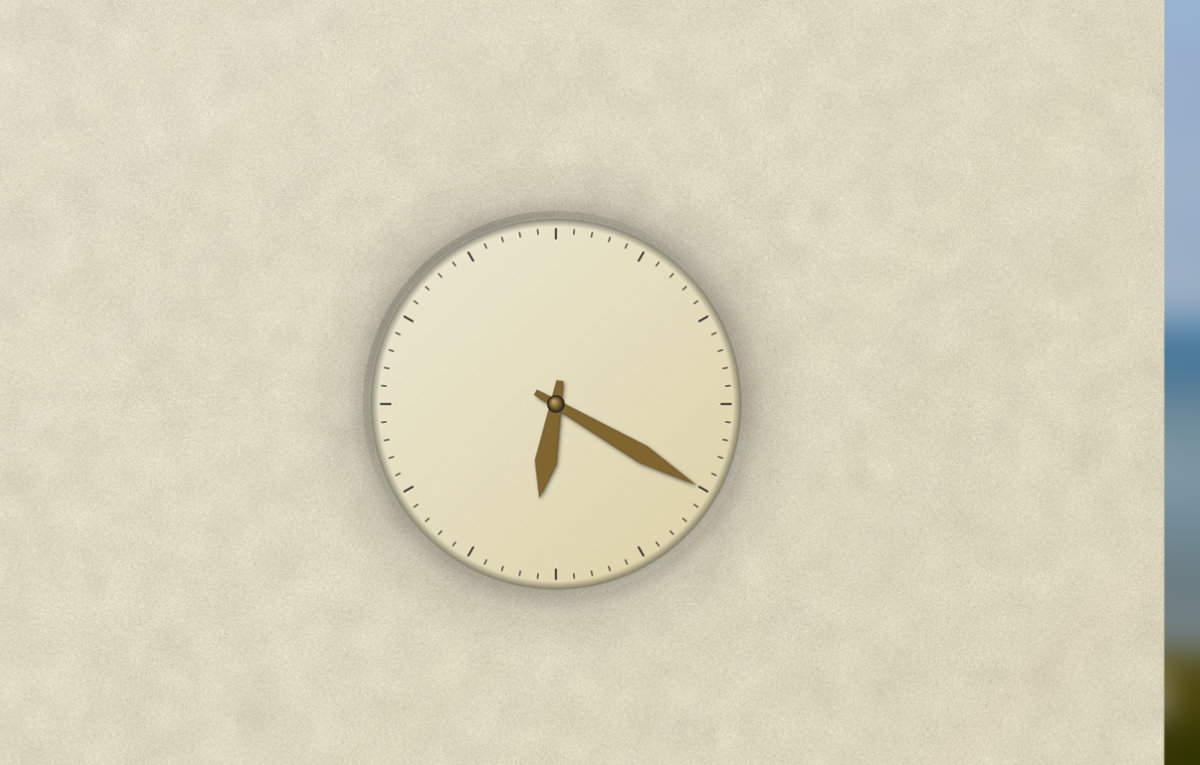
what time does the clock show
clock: 6:20
